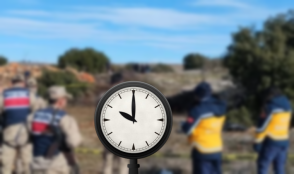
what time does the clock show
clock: 10:00
